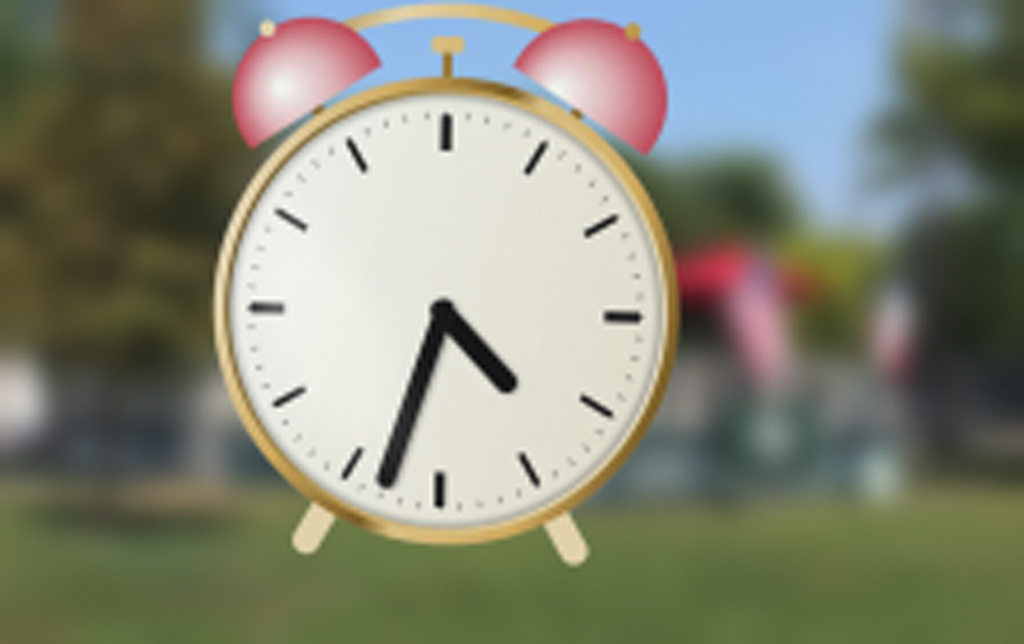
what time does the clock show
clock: 4:33
